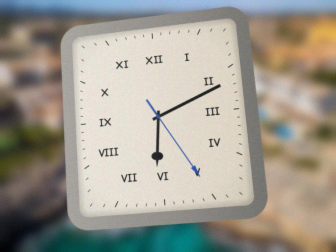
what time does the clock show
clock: 6:11:25
